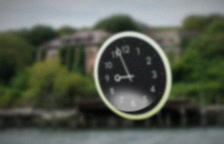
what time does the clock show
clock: 8:57
